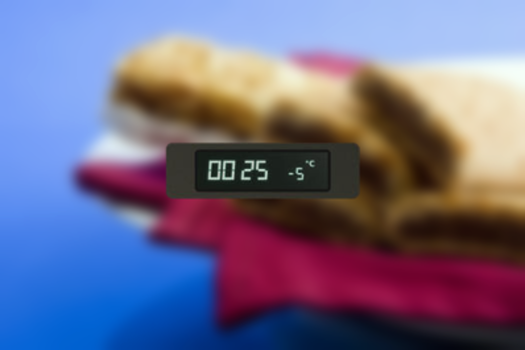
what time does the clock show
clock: 0:25
